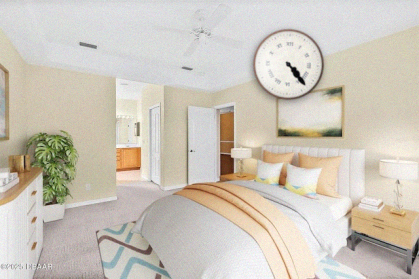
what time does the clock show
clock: 4:23
